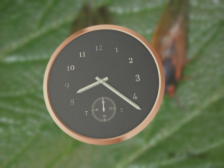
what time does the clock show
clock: 8:22
